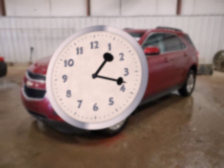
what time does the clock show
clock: 1:18
